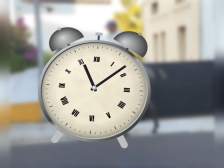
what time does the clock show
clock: 11:08
